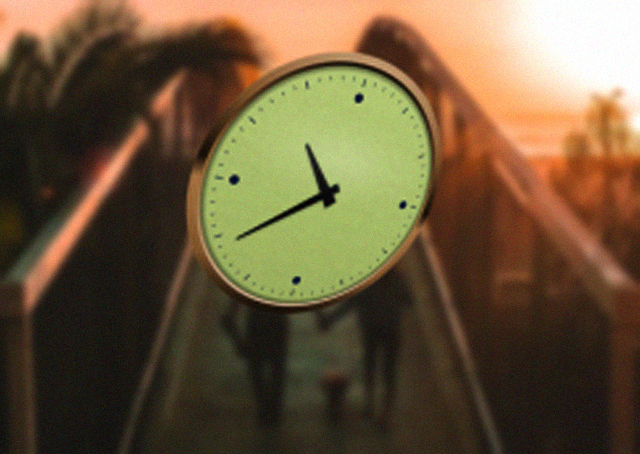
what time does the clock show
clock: 10:39
